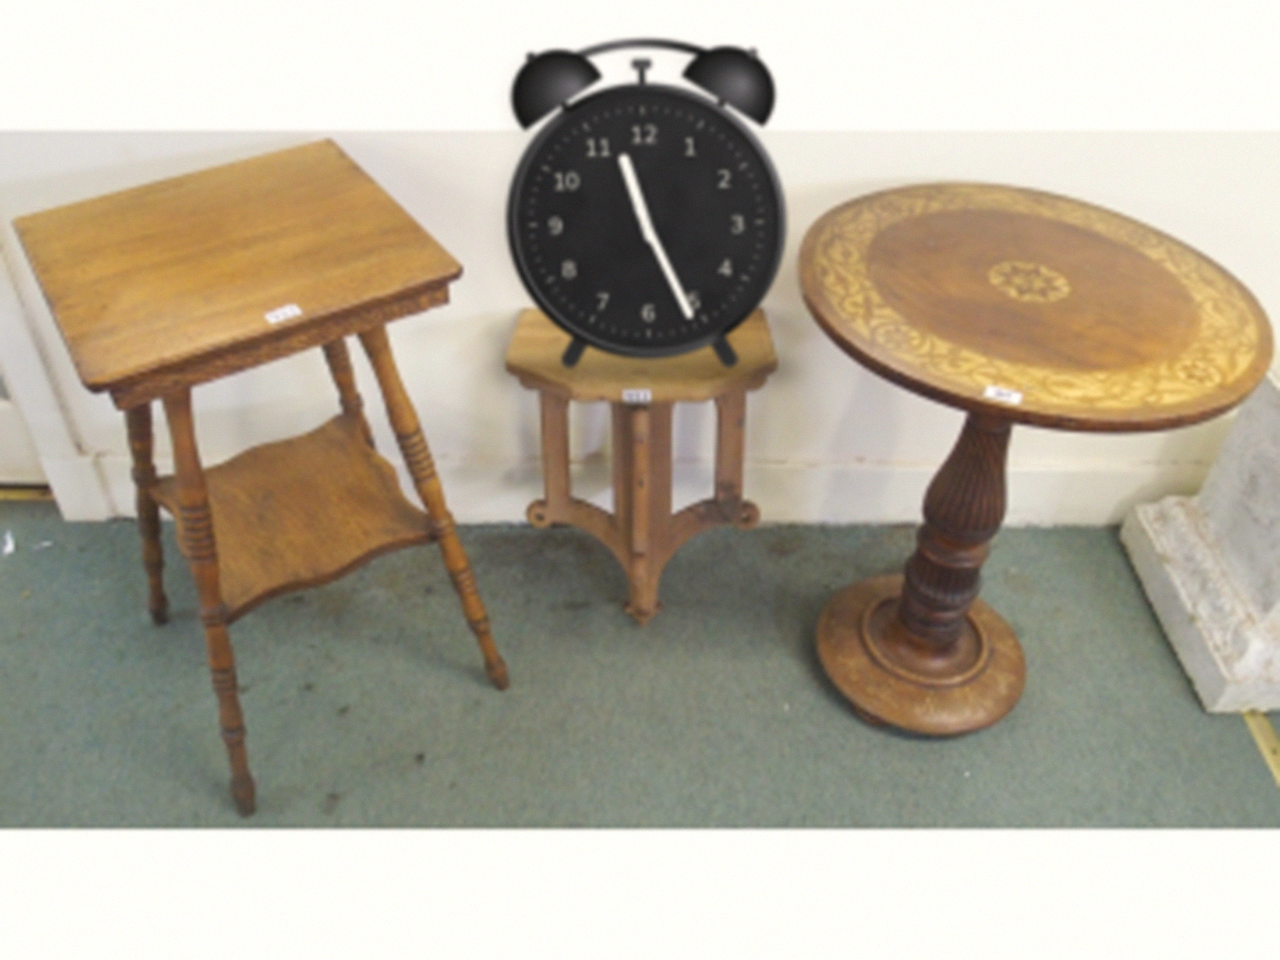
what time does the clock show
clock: 11:26
